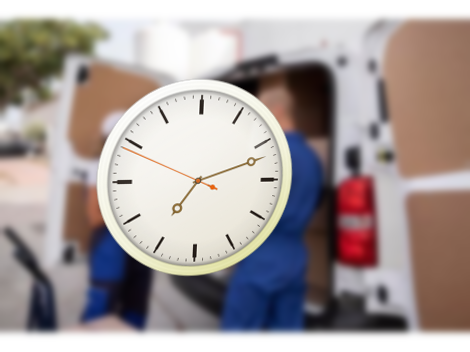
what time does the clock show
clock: 7:11:49
